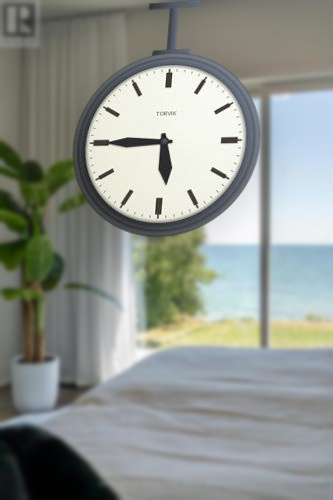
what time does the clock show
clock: 5:45
